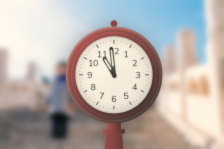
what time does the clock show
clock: 10:59
